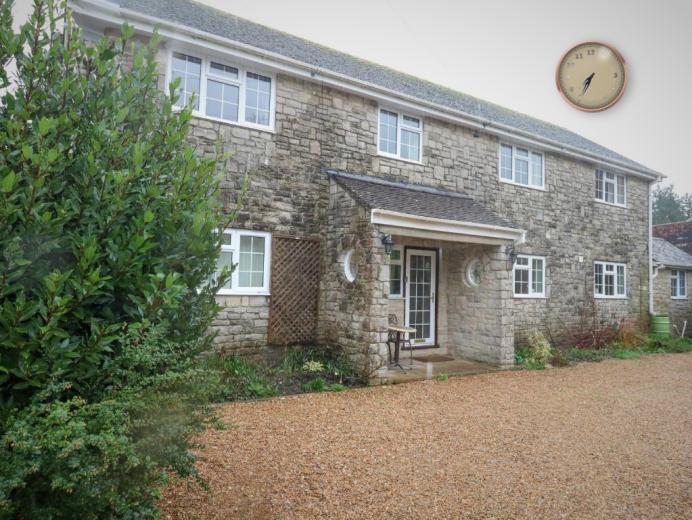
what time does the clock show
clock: 7:35
